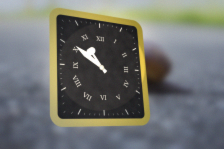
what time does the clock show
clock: 10:51
